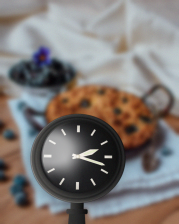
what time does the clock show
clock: 2:18
